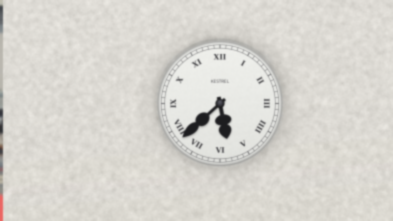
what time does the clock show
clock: 5:38
